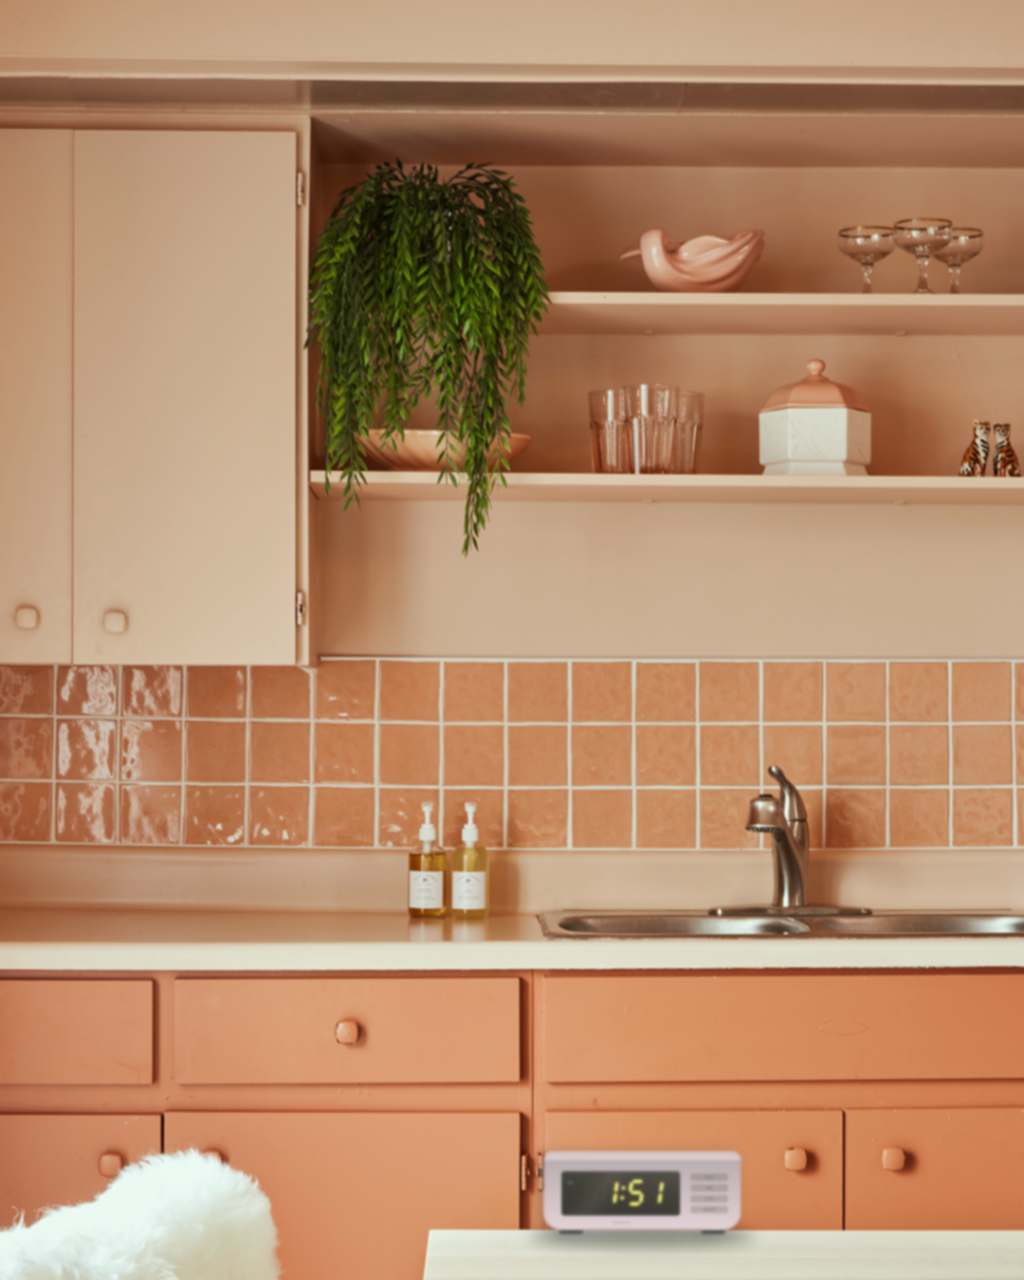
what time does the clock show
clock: 1:51
